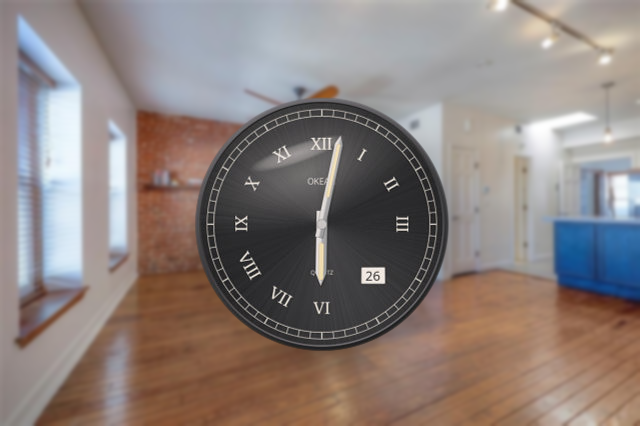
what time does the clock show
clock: 6:02
